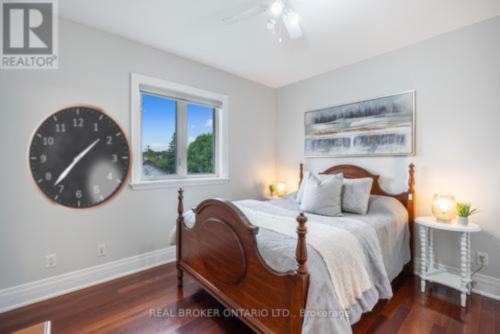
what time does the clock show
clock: 1:37
